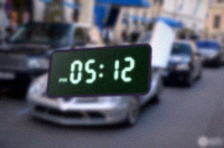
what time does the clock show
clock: 5:12
